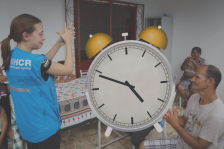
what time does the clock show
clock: 4:49
